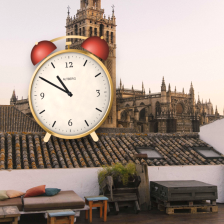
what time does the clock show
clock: 10:50
